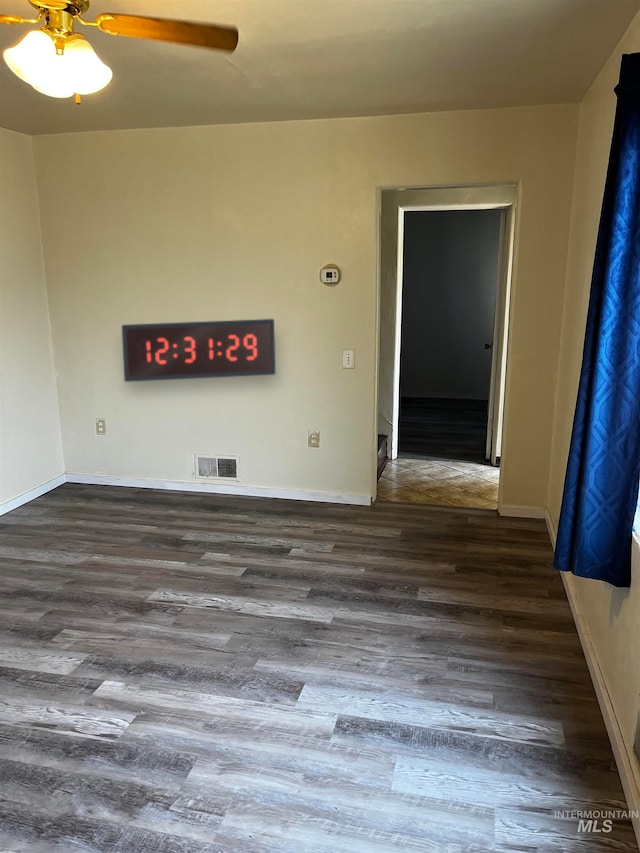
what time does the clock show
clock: 12:31:29
